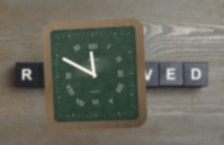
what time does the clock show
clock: 11:50
